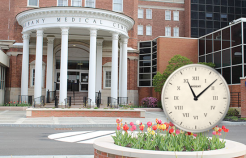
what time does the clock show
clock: 11:08
